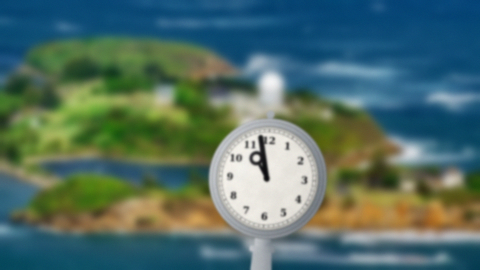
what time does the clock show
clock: 10:58
